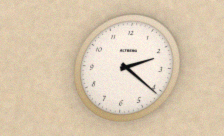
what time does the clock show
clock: 2:21
